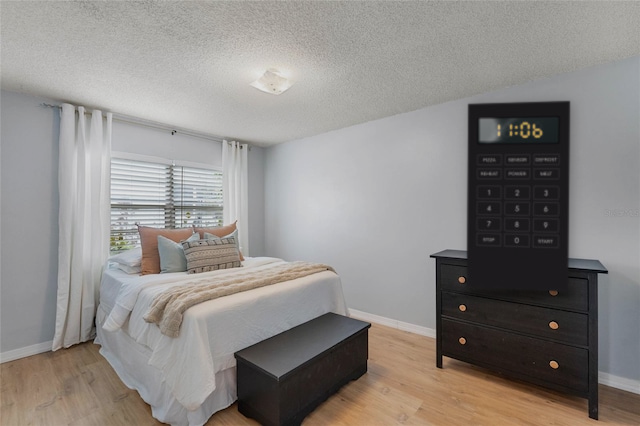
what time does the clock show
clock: 11:06
